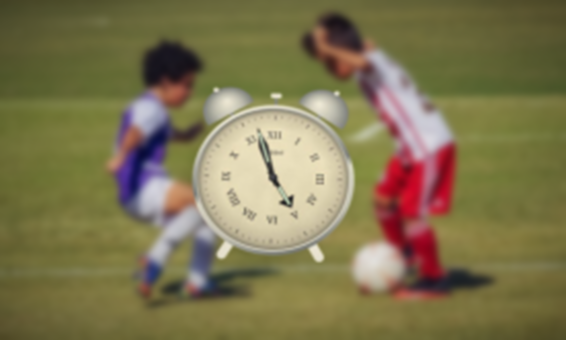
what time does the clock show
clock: 4:57
